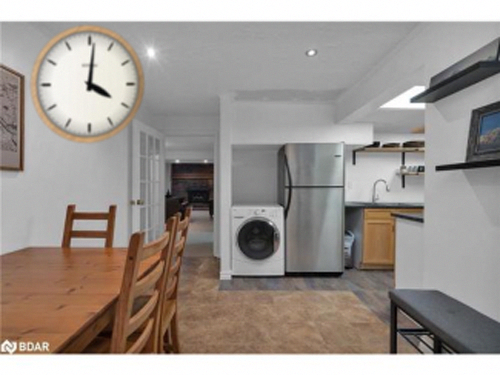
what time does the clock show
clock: 4:01
